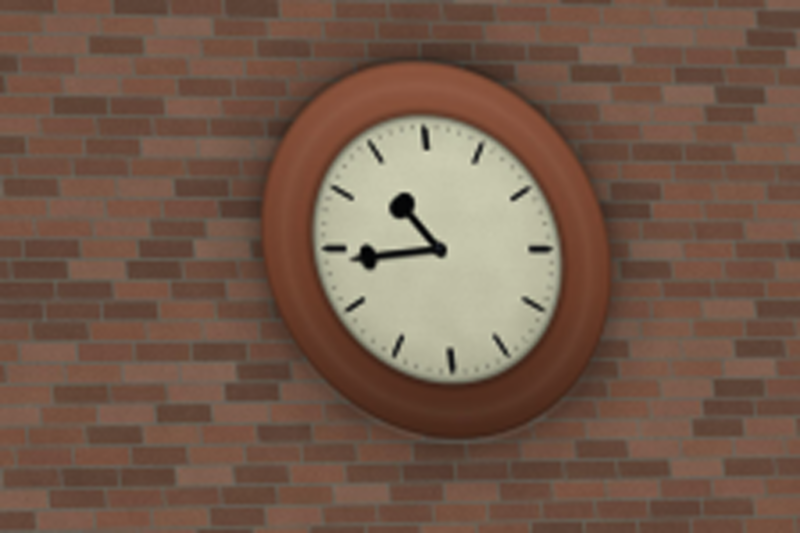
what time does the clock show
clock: 10:44
